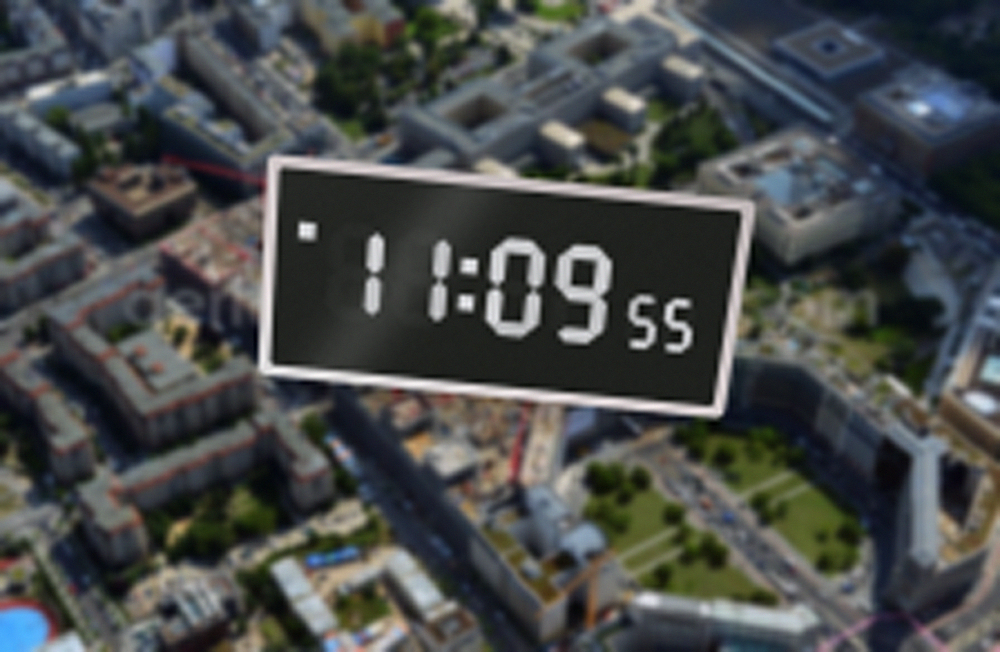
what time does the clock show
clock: 11:09:55
